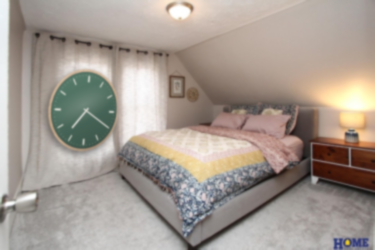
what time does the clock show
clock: 7:20
